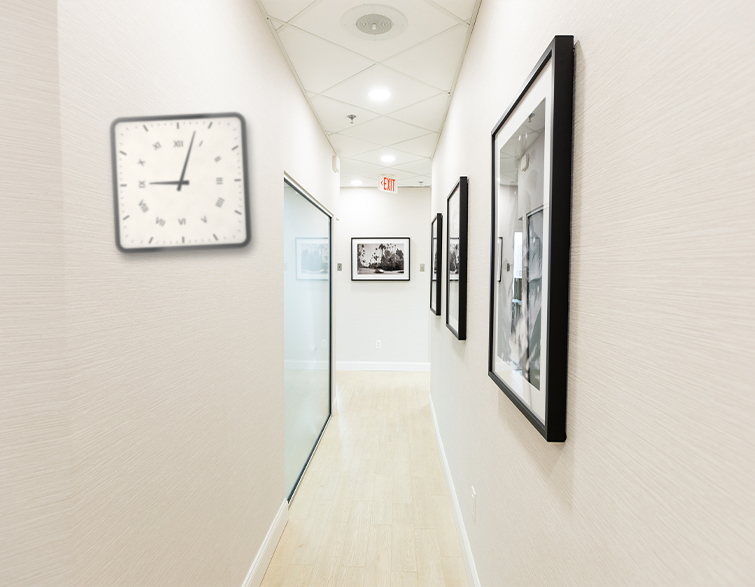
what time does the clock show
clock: 9:03
